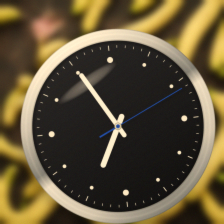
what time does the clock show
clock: 6:55:11
